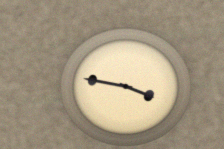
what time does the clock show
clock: 3:47
